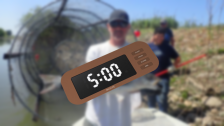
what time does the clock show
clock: 5:00
